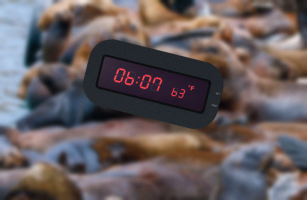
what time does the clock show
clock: 6:07
